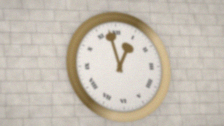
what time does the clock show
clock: 12:58
